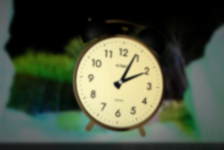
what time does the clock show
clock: 2:04
